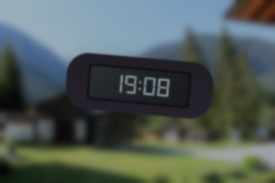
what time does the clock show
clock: 19:08
